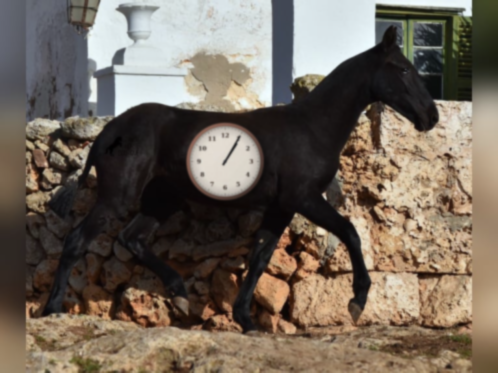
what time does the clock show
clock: 1:05
